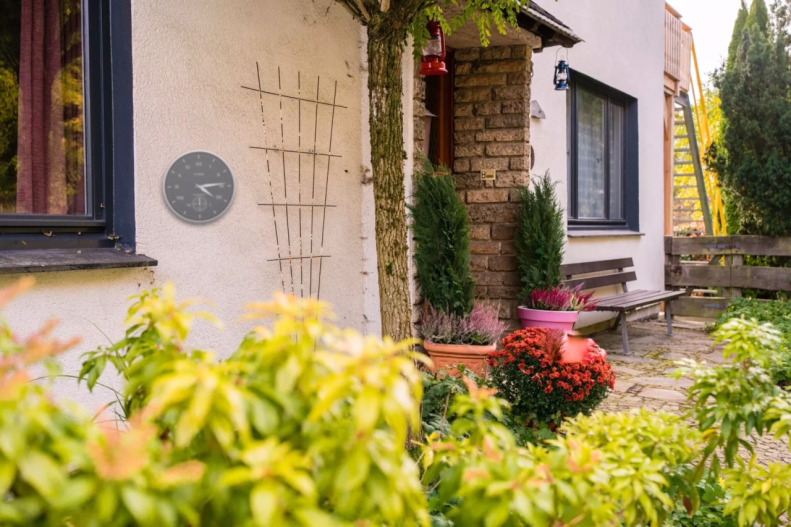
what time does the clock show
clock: 4:14
